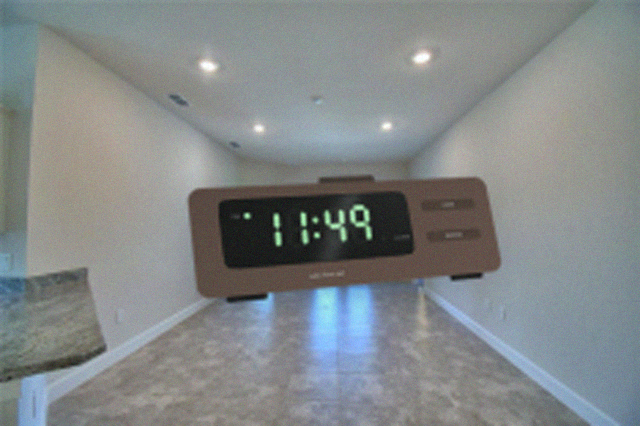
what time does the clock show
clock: 11:49
